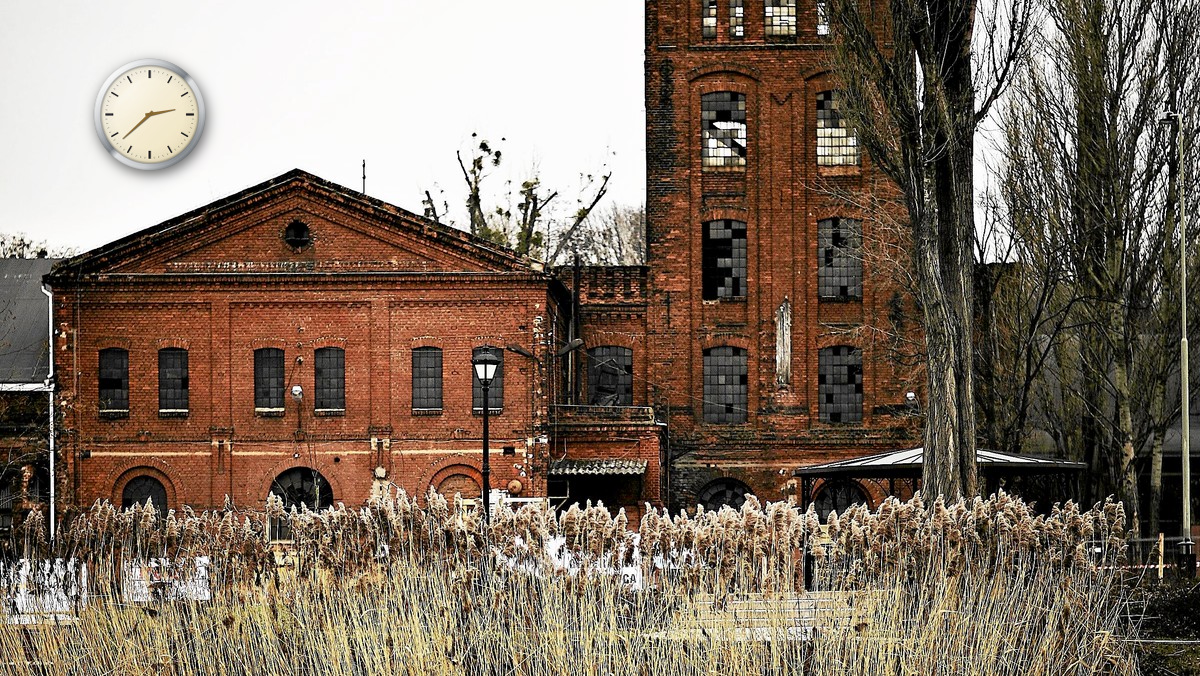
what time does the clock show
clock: 2:38
